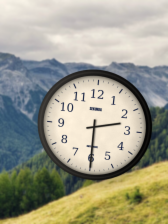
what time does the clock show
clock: 2:30
